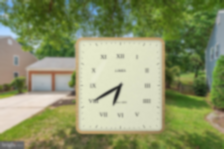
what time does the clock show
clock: 6:40
